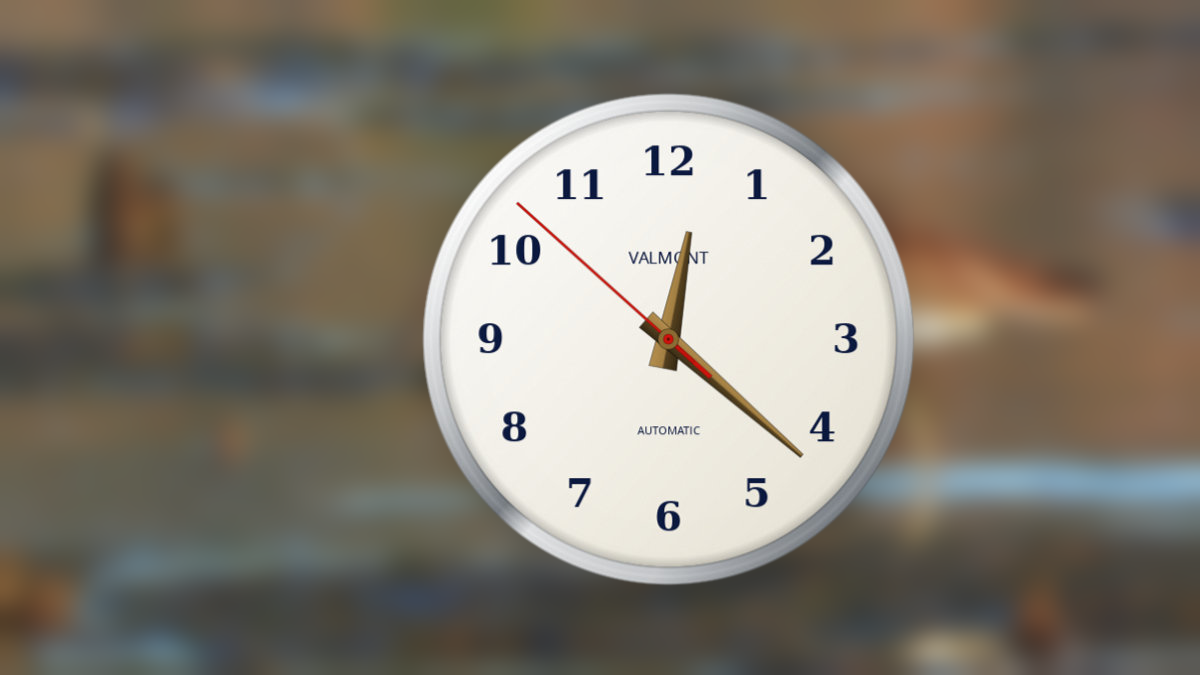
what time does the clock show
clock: 12:21:52
